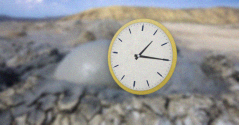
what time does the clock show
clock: 1:15
